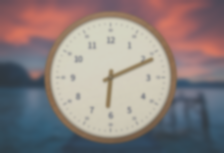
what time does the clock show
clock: 6:11
